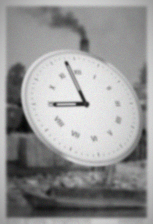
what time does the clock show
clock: 8:58
